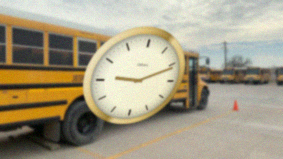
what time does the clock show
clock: 9:11
